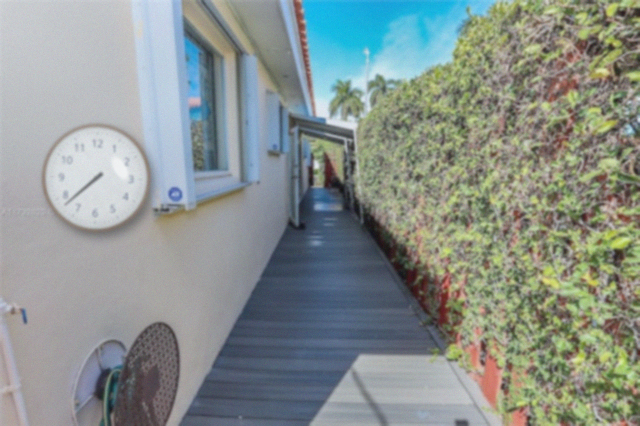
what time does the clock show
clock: 7:38
